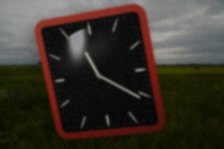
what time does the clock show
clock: 11:21
